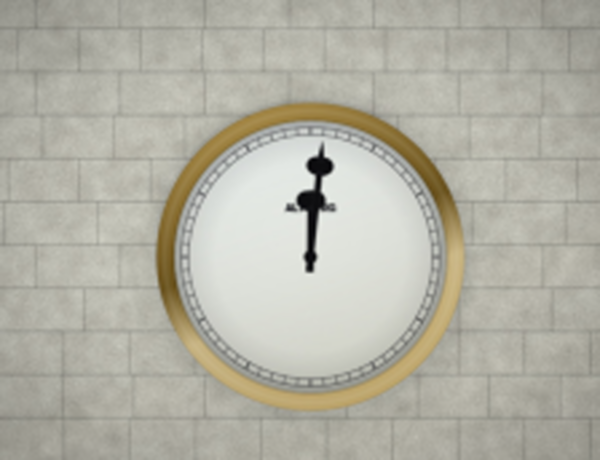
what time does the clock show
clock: 12:01
